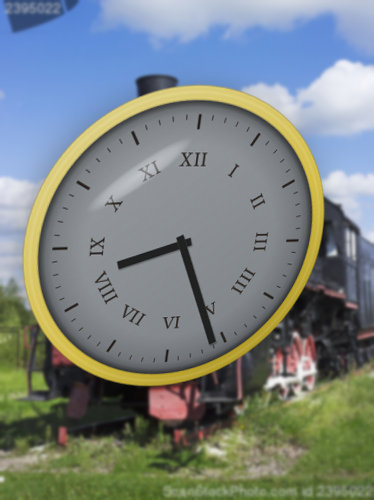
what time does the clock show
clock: 8:26
